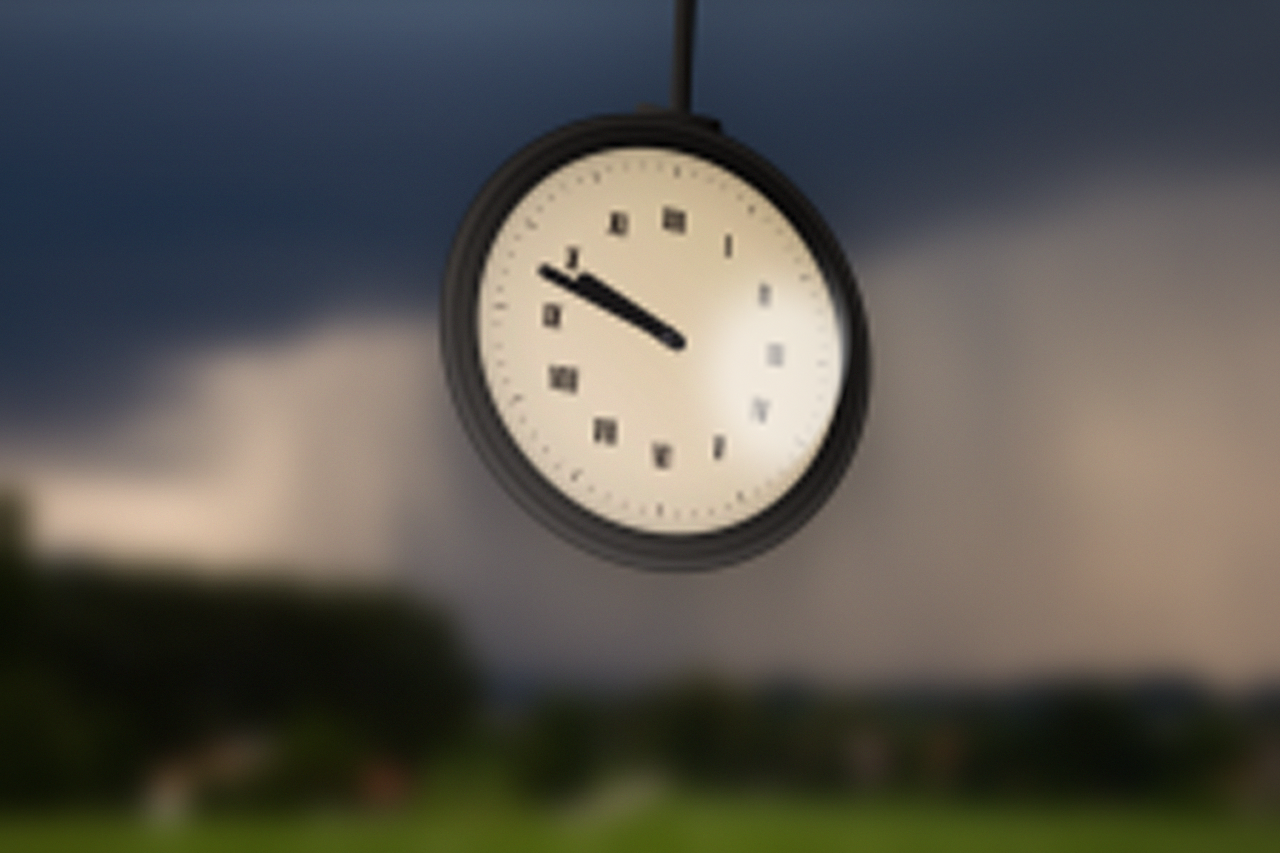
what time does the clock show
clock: 9:48
